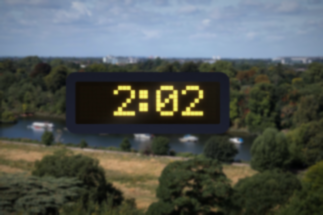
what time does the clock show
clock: 2:02
